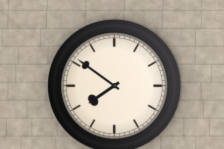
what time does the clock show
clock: 7:51
